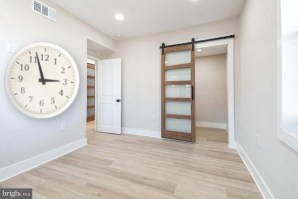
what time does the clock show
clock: 2:57
